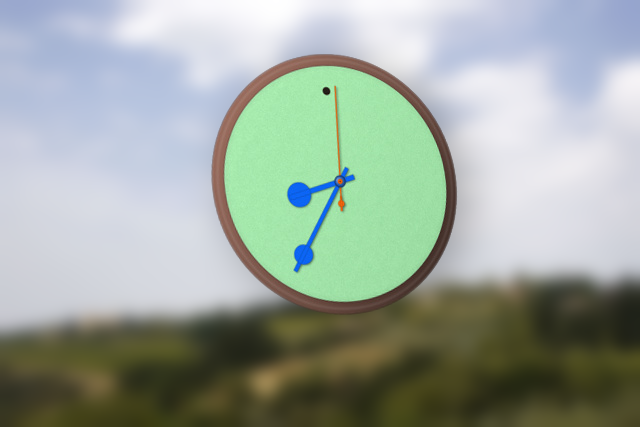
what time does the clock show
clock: 8:36:01
